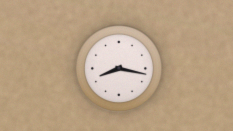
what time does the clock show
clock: 8:17
